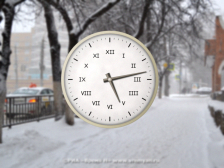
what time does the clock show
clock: 5:13
